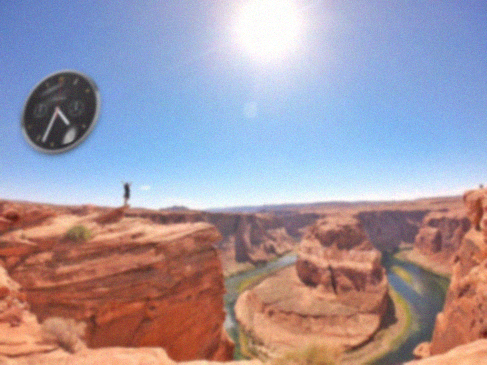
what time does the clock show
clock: 4:33
